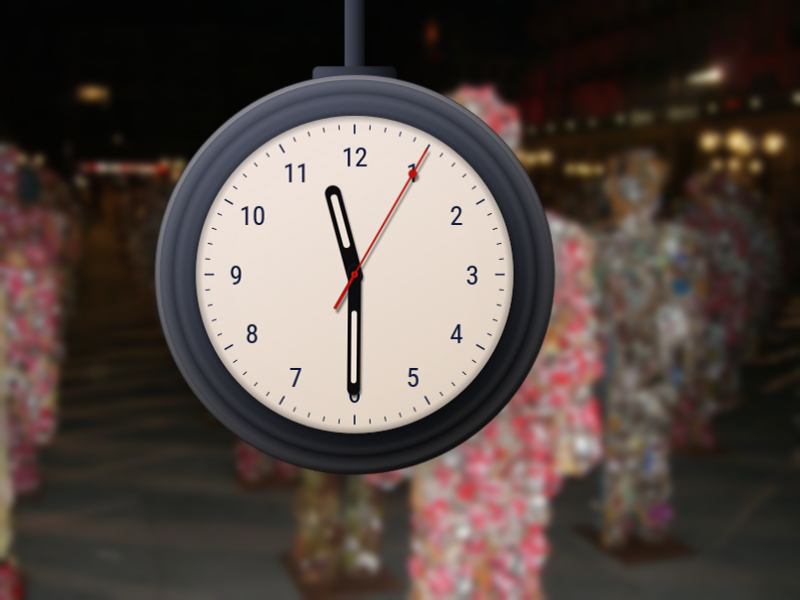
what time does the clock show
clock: 11:30:05
